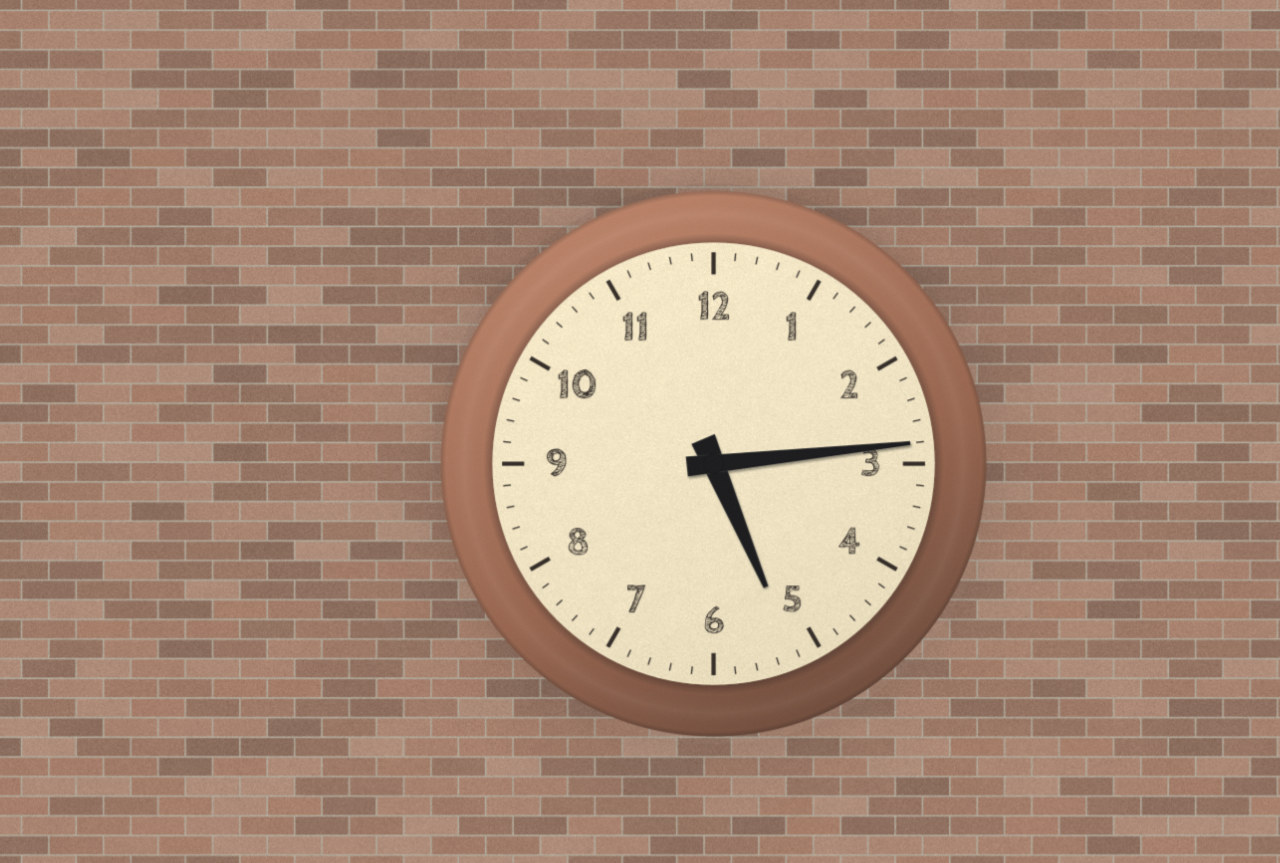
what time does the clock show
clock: 5:14
